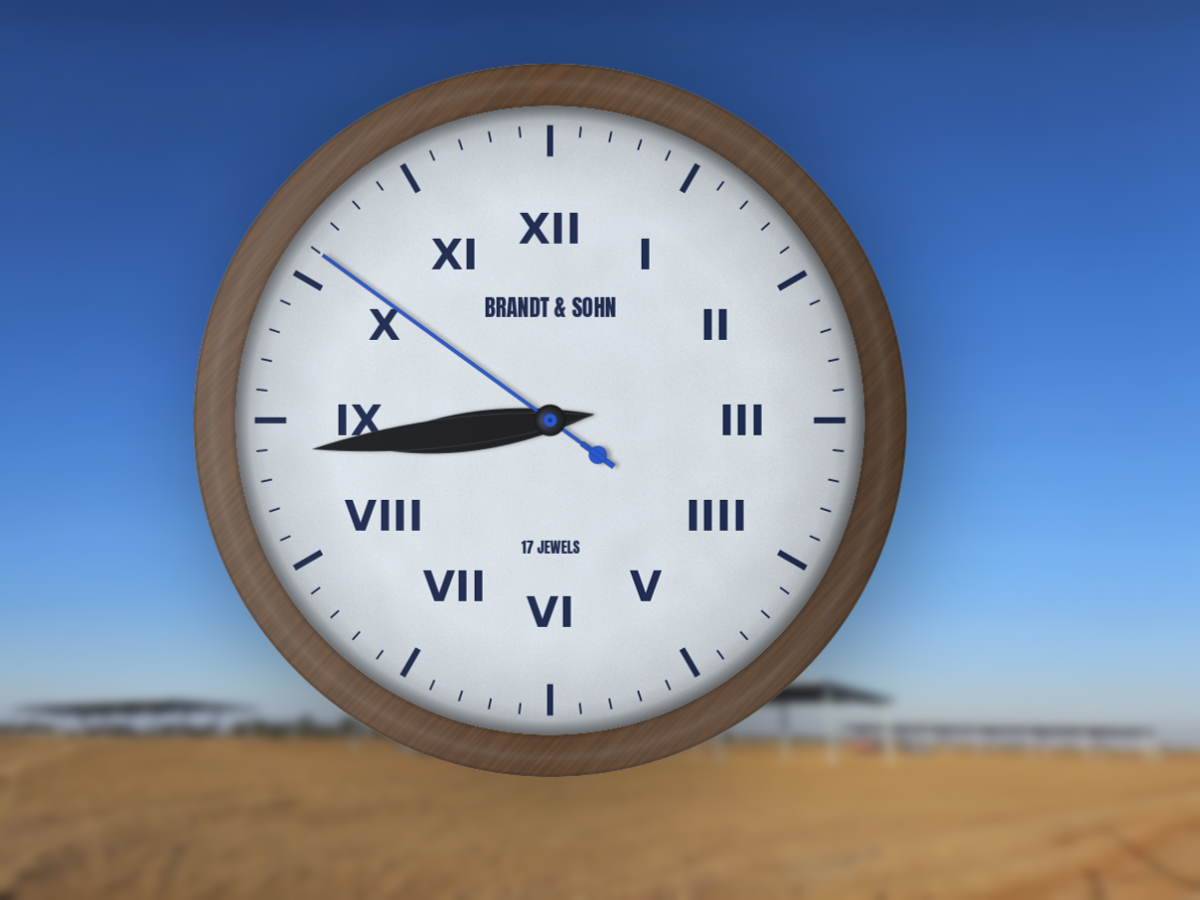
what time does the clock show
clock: 8:43:51
